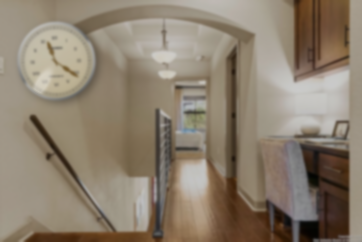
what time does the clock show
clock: 11:21
